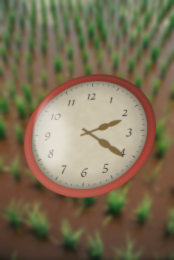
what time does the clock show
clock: 2:21
